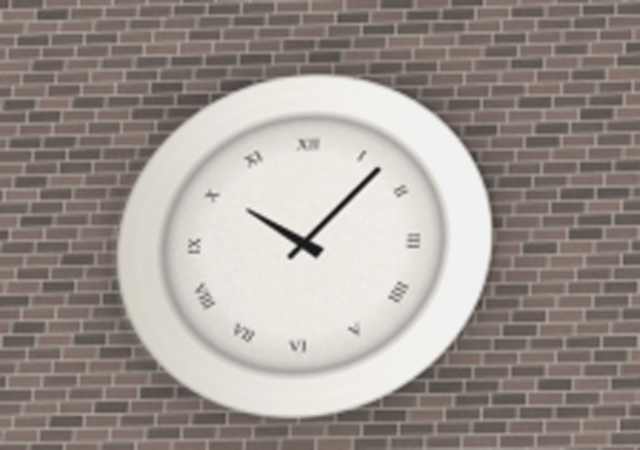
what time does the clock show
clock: 10:07
